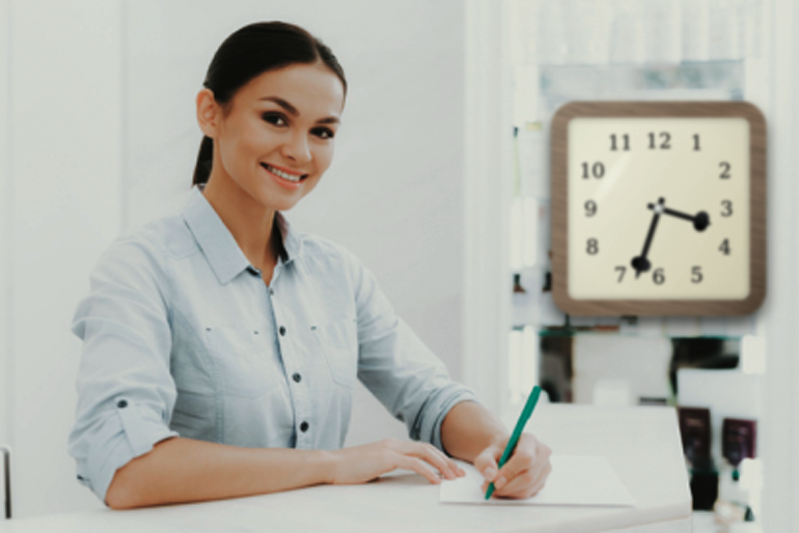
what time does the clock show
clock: 3:33
